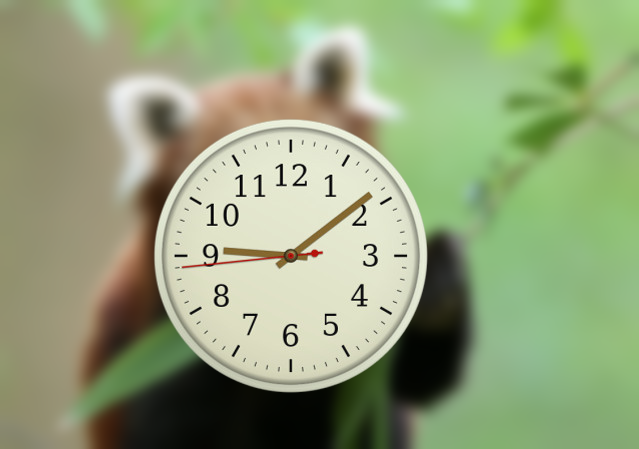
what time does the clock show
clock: 9:08:44
